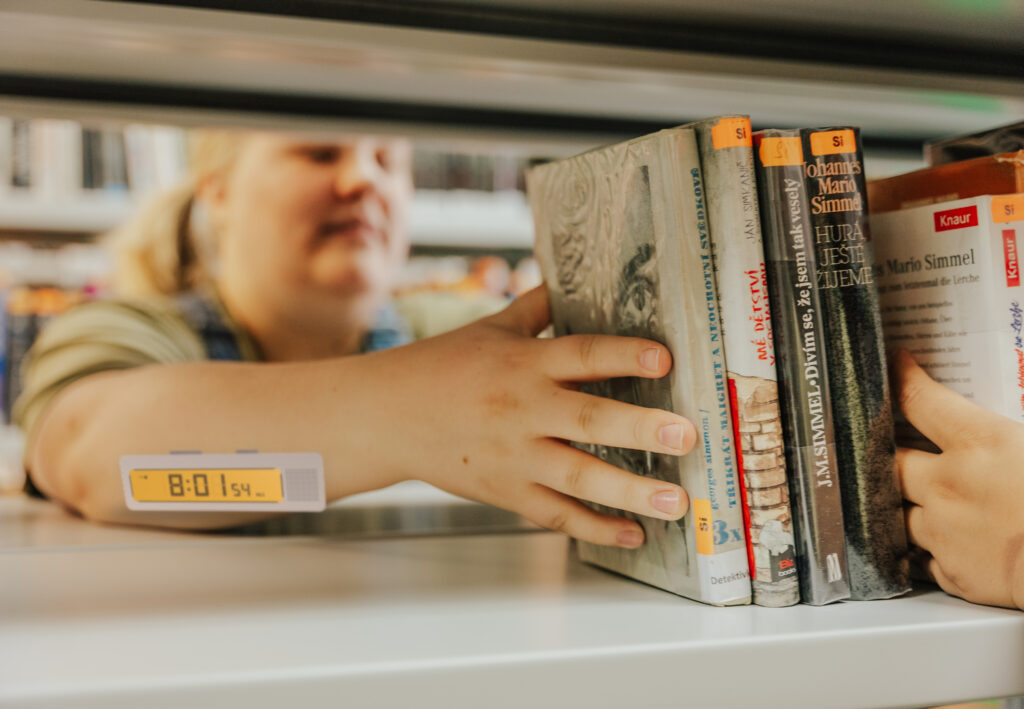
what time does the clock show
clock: 8:01:54
